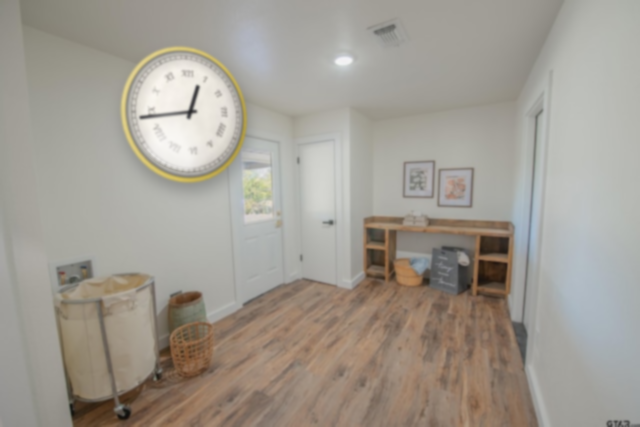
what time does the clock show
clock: 12:44
